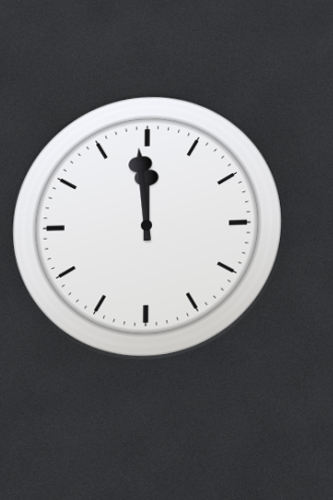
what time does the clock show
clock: 11:59
